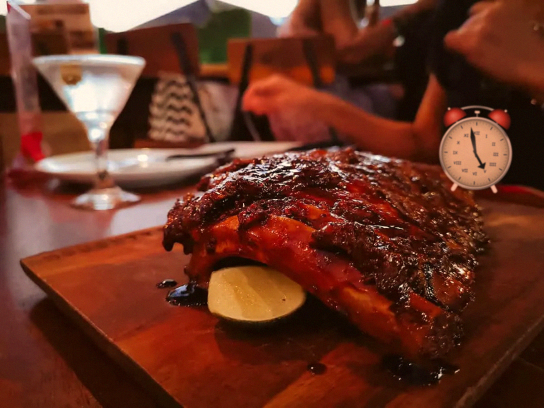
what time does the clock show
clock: 4:58
